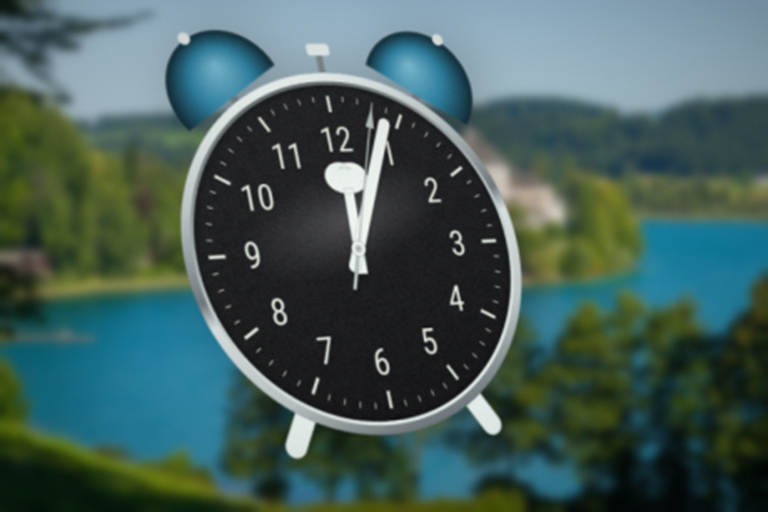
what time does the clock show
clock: 12:04:03
